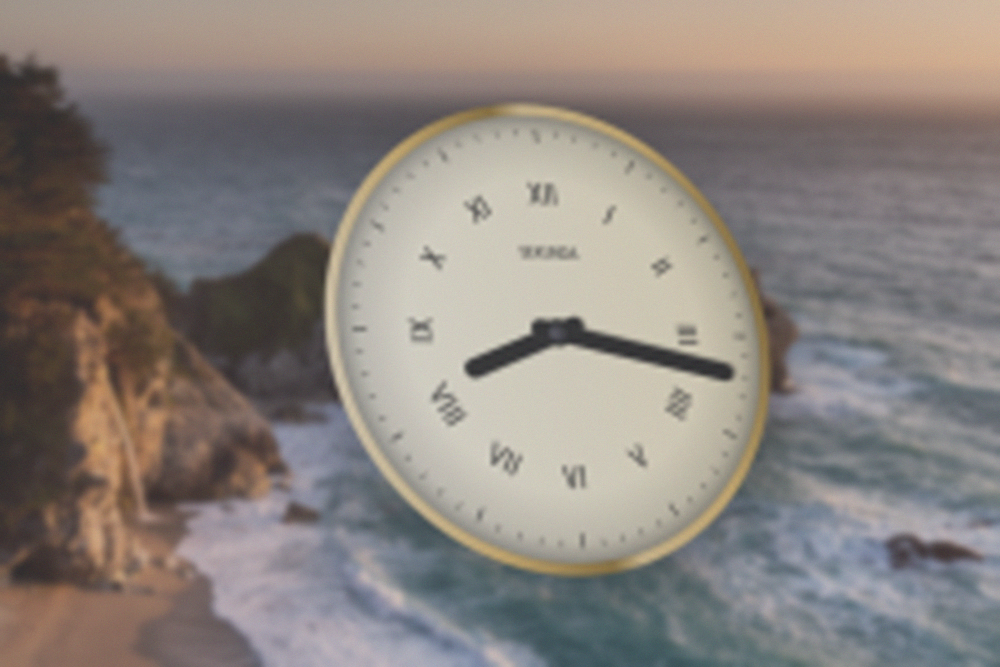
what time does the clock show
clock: 8:17
